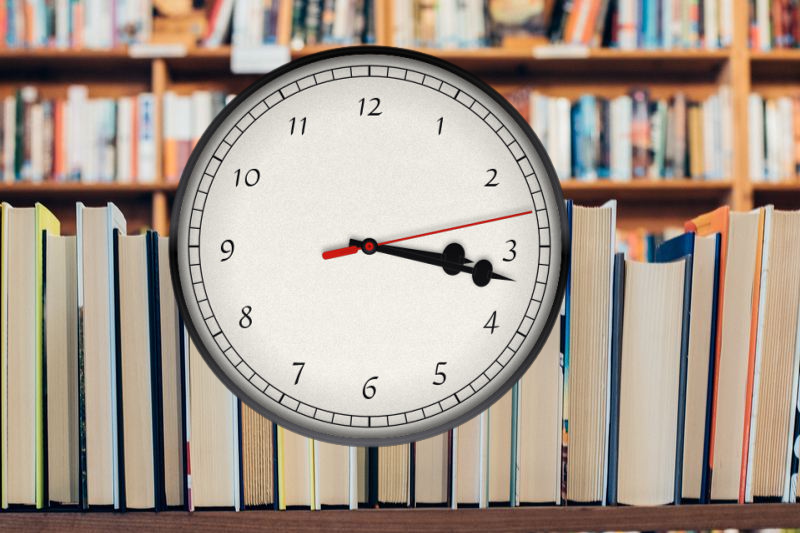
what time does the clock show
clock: 3:17:13
